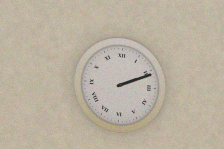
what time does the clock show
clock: 2:11
